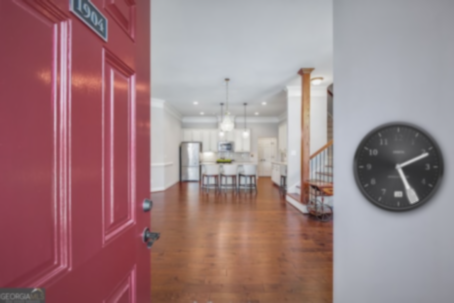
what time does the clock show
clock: 5:11
